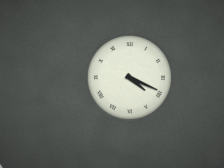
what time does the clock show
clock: 4:19
